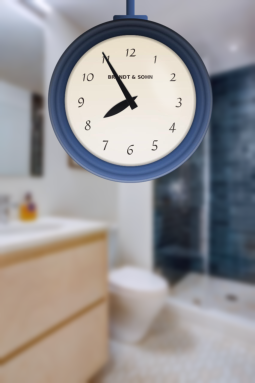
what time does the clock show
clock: 7:55
